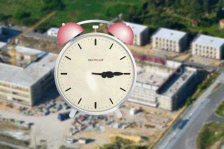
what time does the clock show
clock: 3:15
